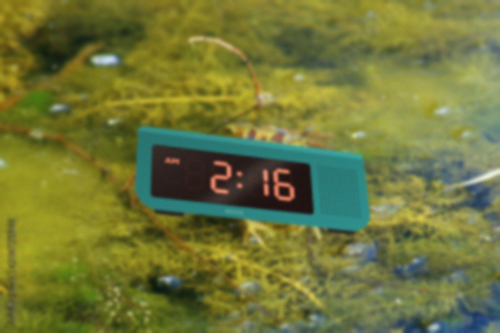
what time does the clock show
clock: 2:16
